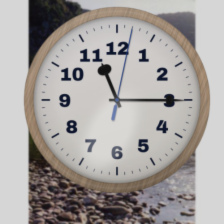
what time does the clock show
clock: 11:15:02
